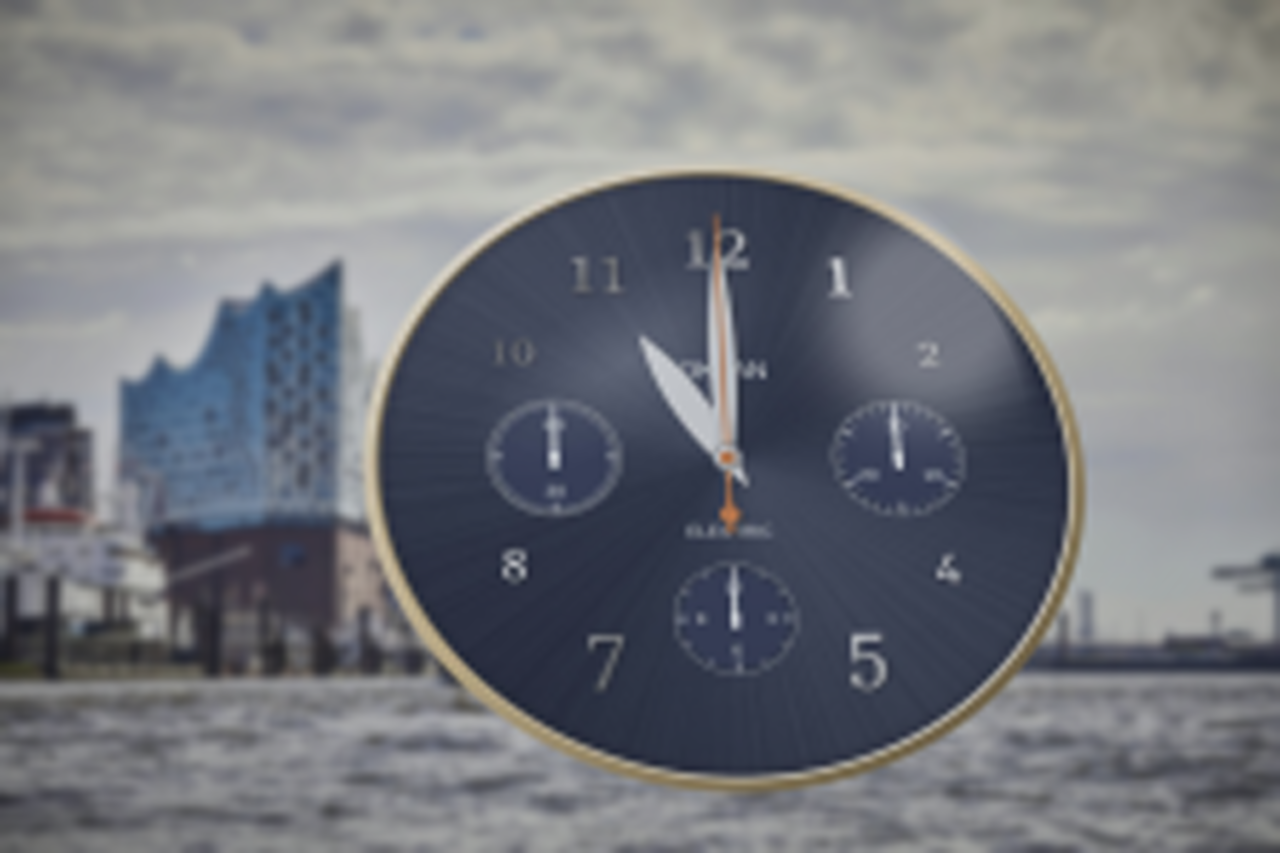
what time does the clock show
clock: 11:00
